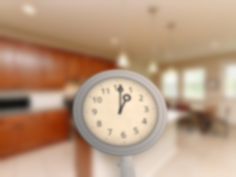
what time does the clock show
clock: 1:01
